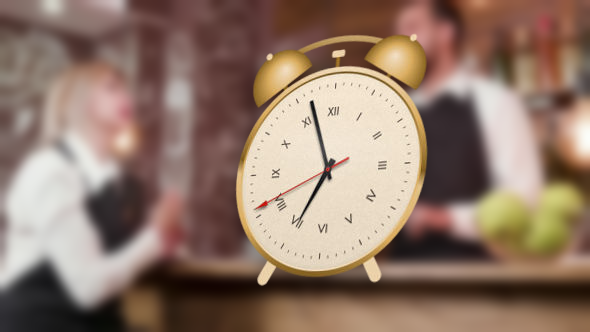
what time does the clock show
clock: 6:56:41
